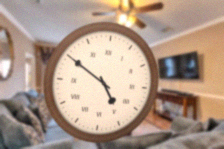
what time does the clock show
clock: 4:50
